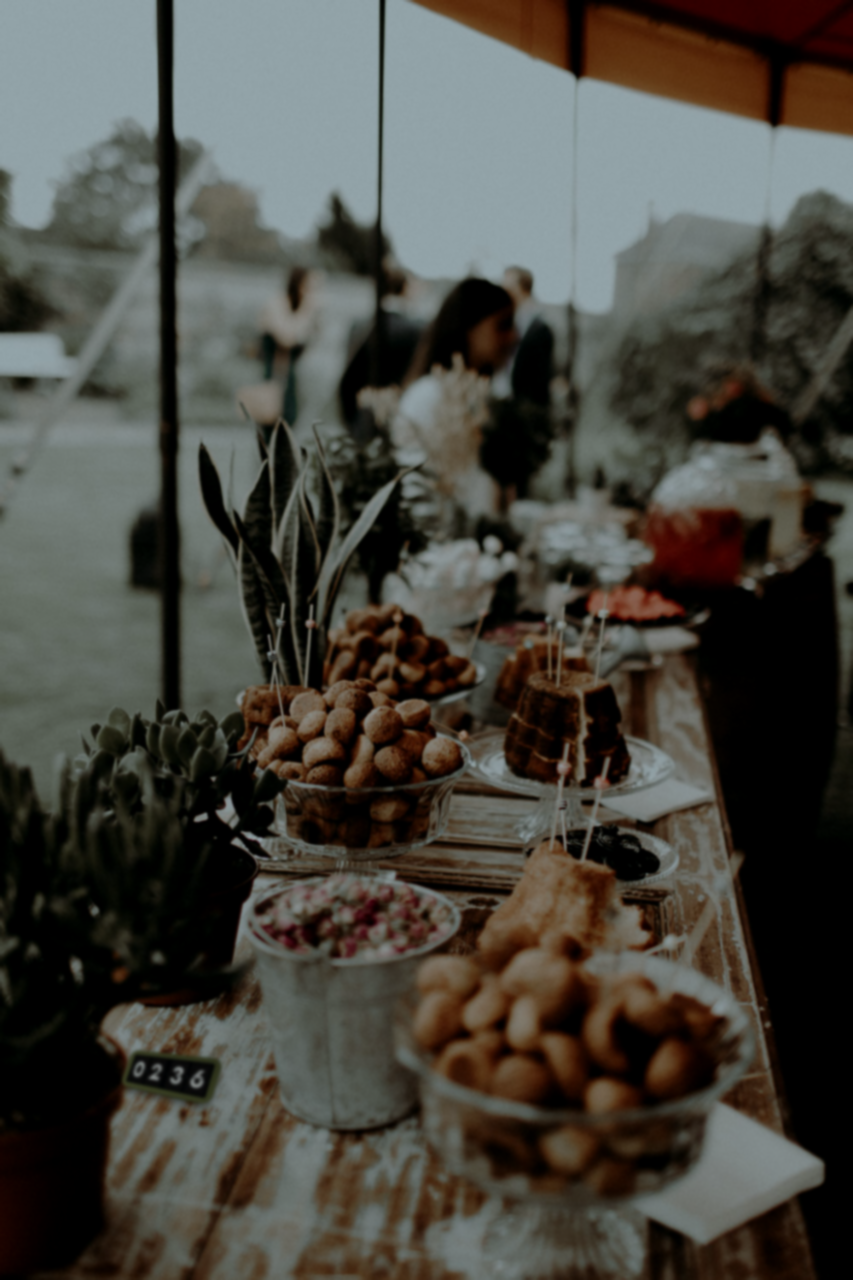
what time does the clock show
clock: 2:36
